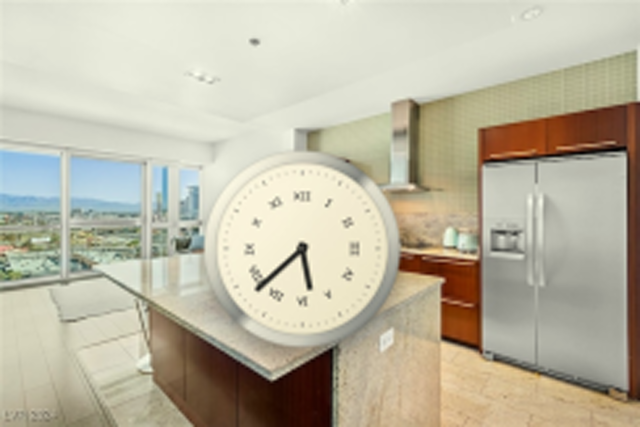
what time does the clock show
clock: 5:38
